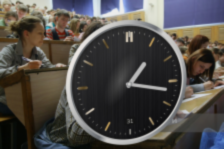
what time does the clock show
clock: 1:17
